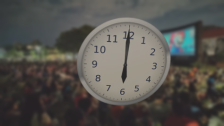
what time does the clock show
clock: 6:00
